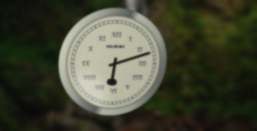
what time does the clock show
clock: 6:12
